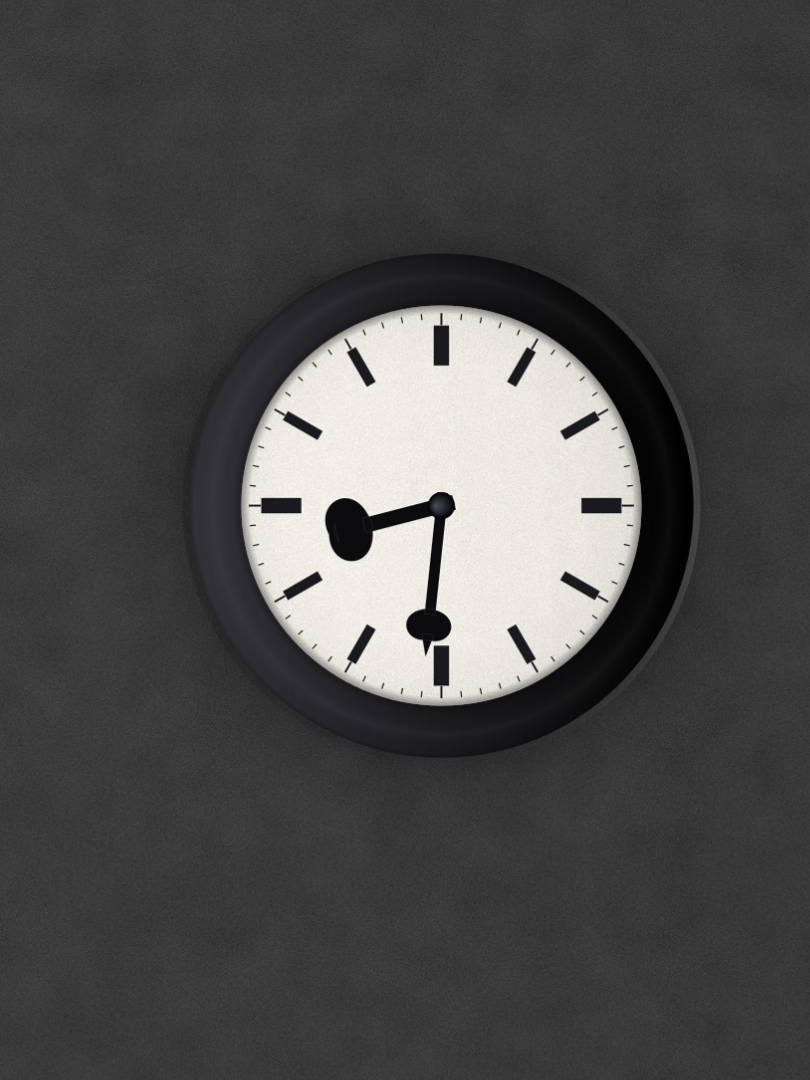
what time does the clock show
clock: 8:31
